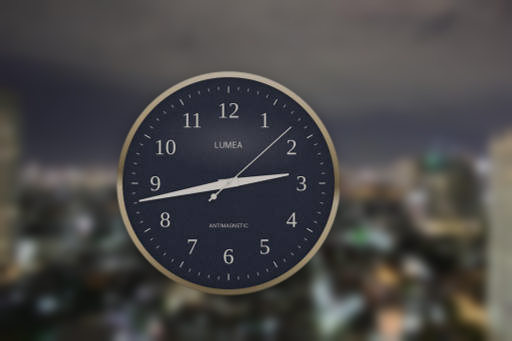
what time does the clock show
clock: 2:43:08
